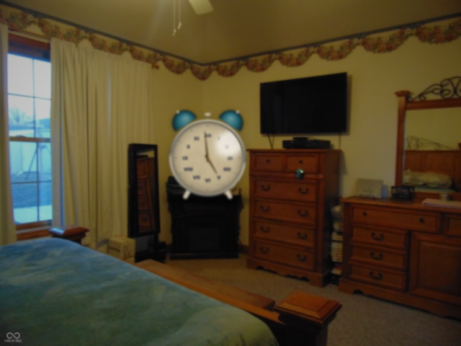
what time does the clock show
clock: 4:59
